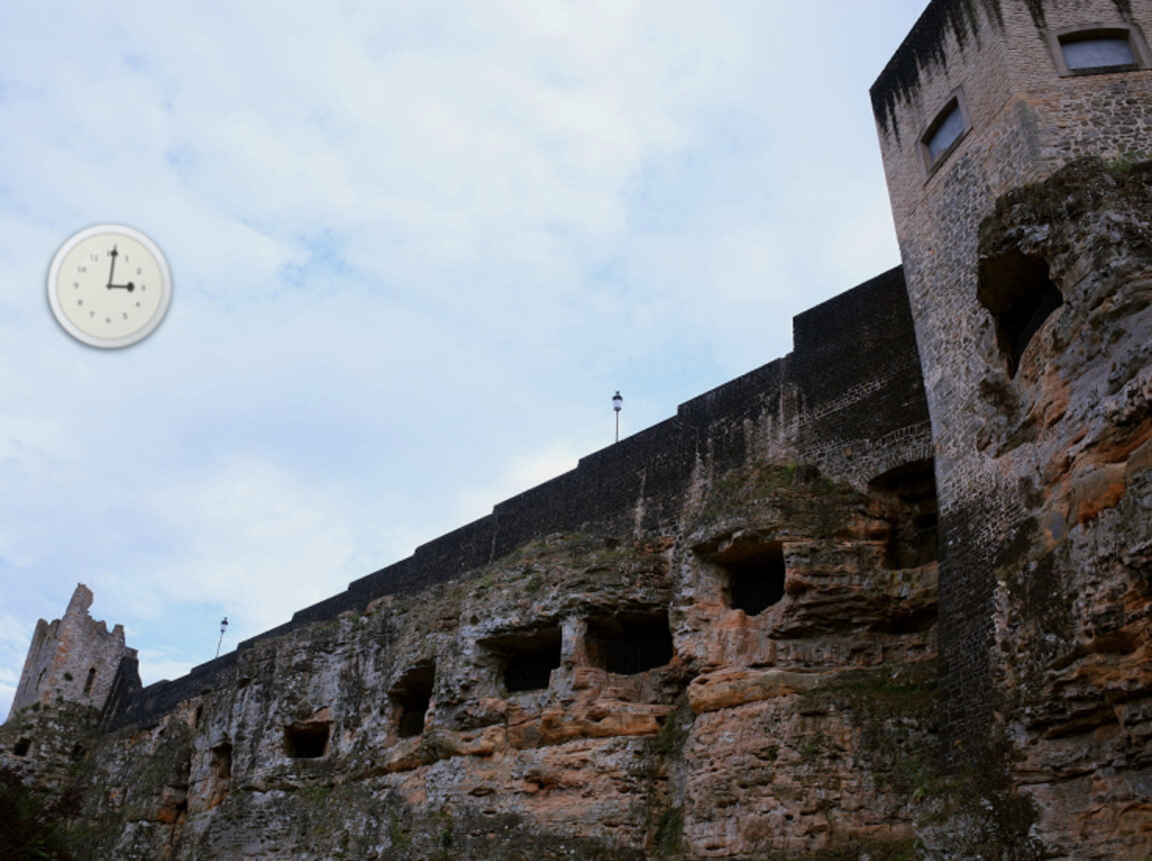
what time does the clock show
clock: 3:01
